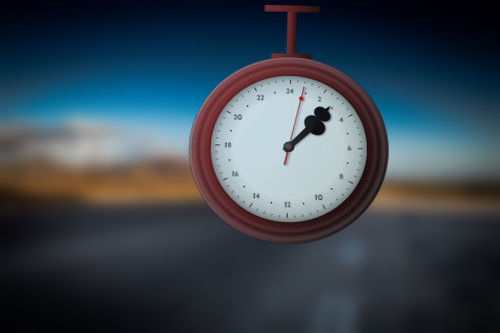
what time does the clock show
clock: 3:07:02
